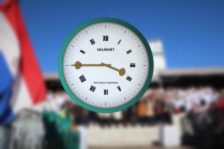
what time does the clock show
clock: 3:45
